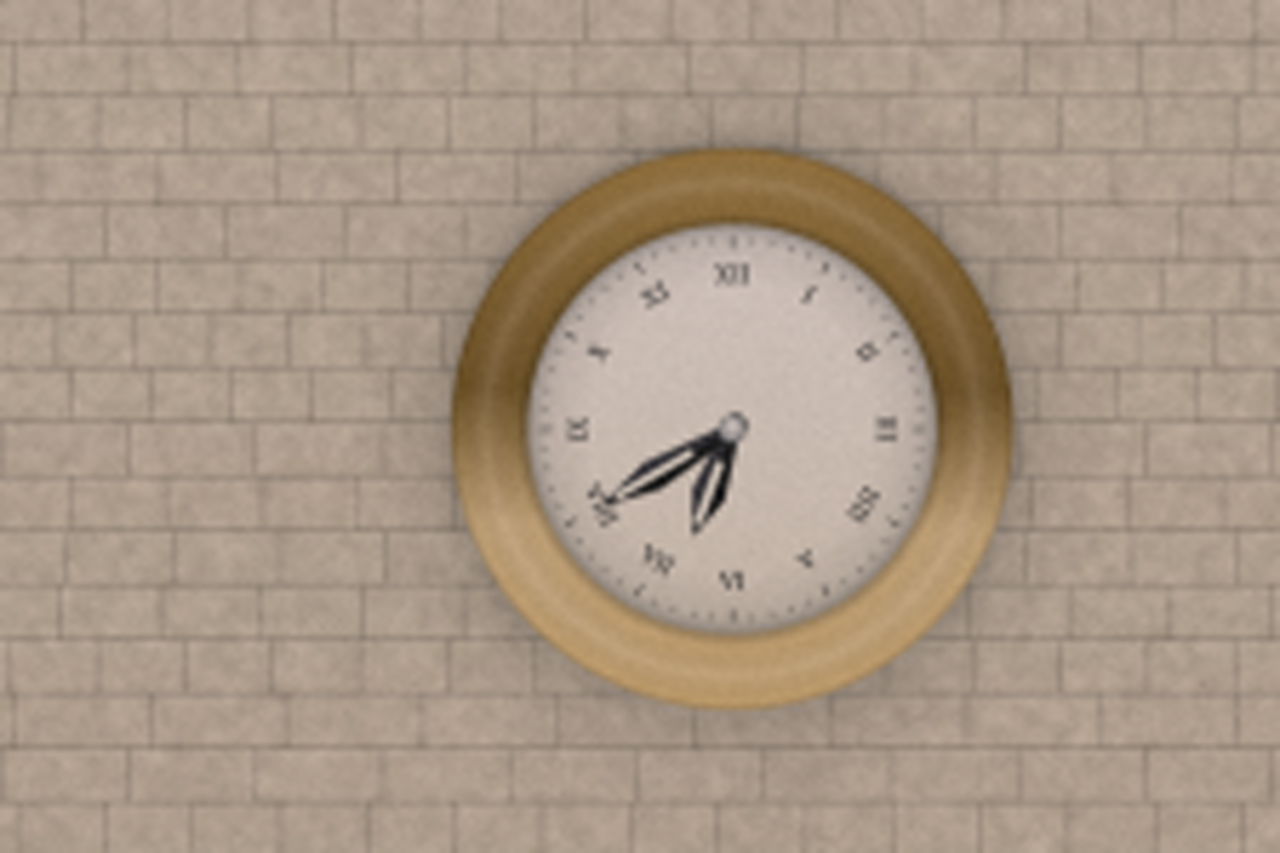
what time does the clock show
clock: 6:40
